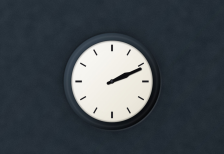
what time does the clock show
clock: 2:11
